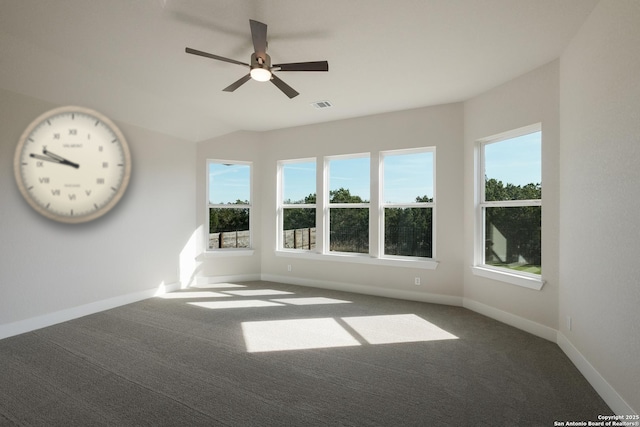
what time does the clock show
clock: 9:47
